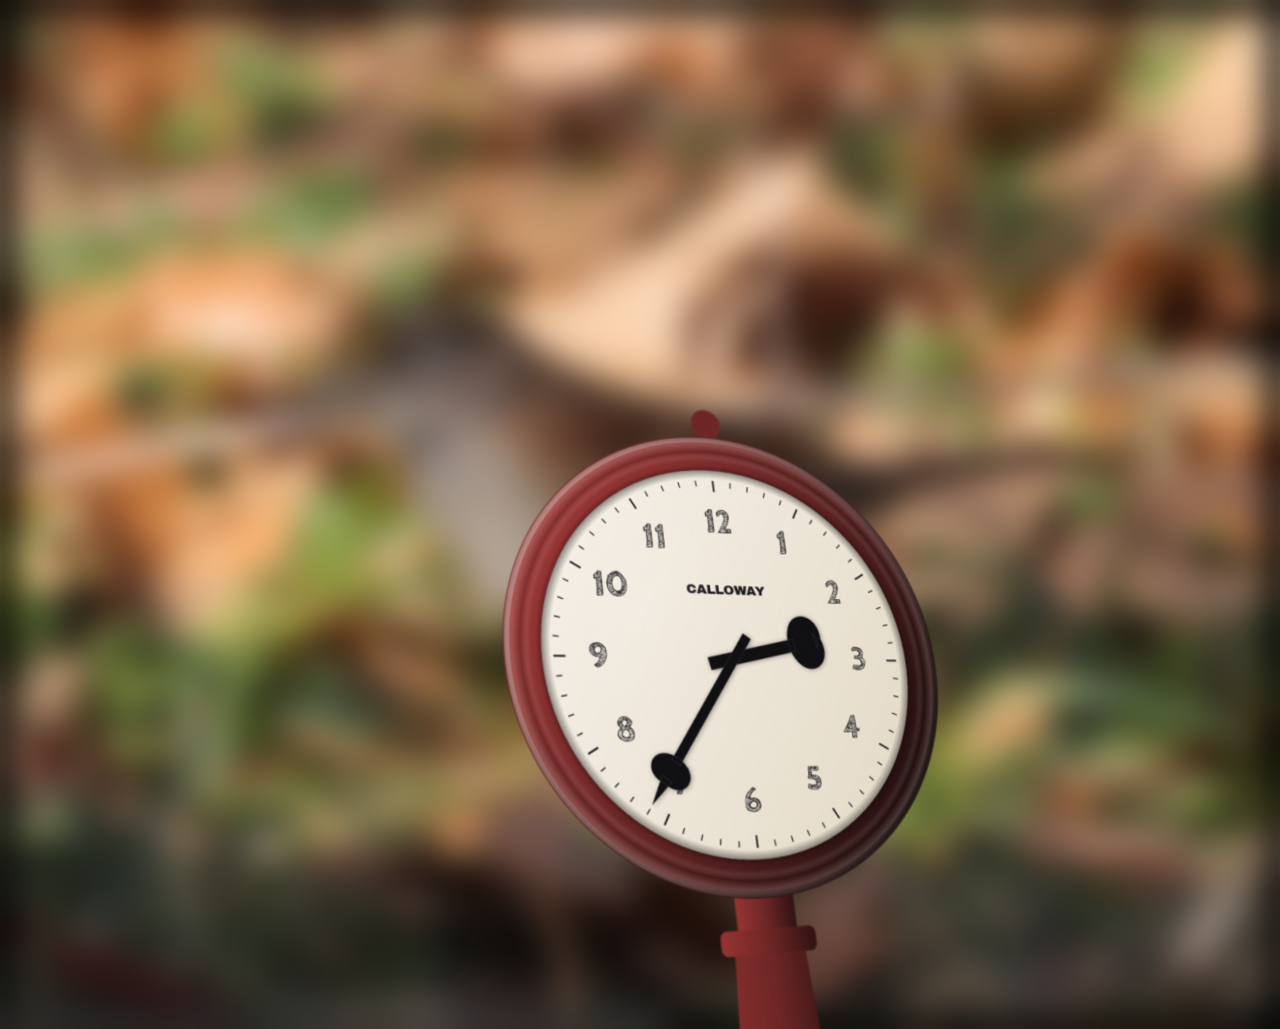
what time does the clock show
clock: 2:36
